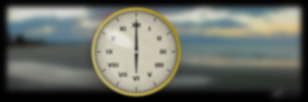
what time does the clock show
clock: 6:00
